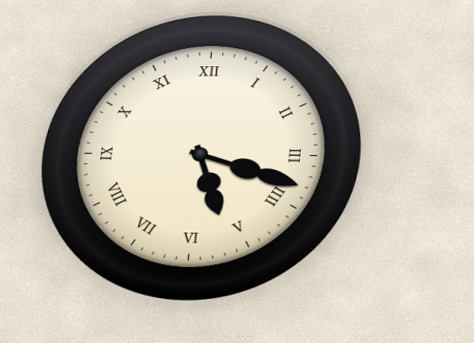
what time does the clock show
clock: 5:18
